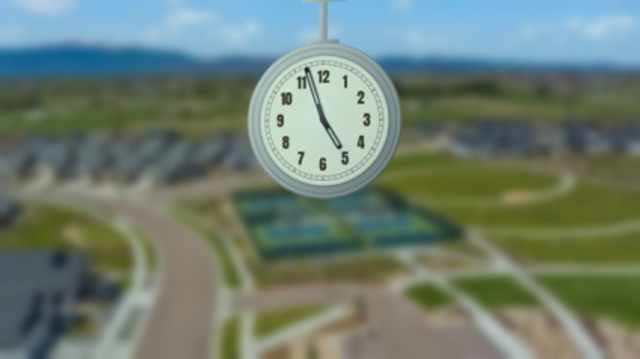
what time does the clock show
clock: 4:57
